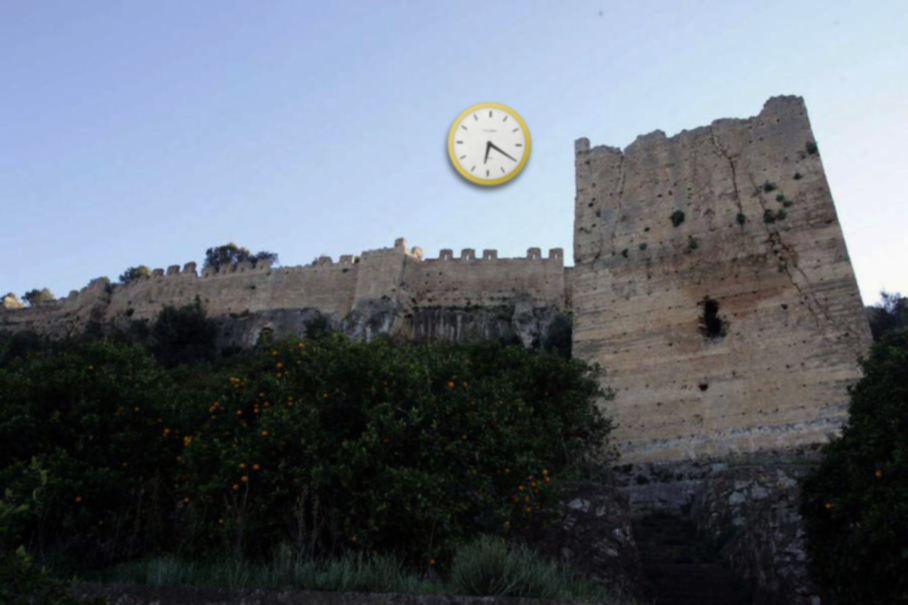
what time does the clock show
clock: 6:20
